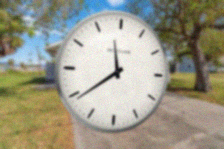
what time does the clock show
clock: 11:39
